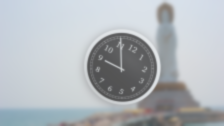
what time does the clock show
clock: 8:55
